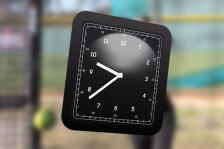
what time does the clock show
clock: 9:38
